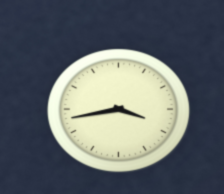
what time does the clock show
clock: 3:43
